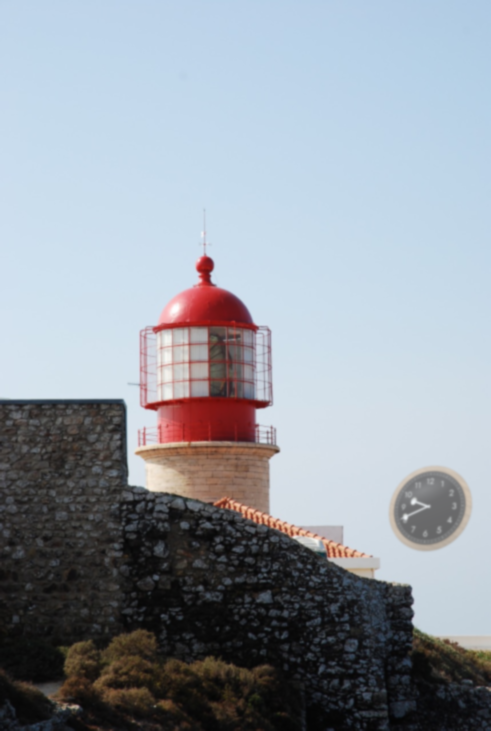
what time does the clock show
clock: 9:41
